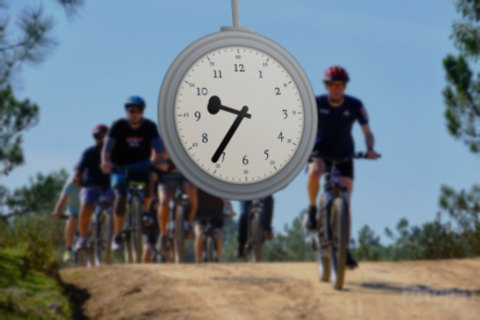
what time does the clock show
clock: 9:36
